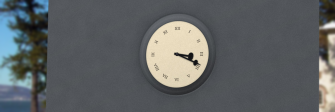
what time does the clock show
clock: 3:19
